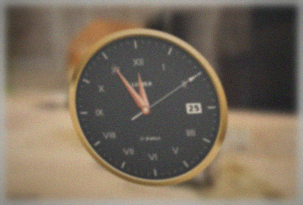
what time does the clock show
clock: 11:55:10
